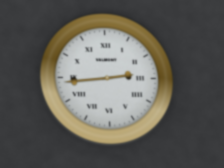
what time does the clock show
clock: 2:44
